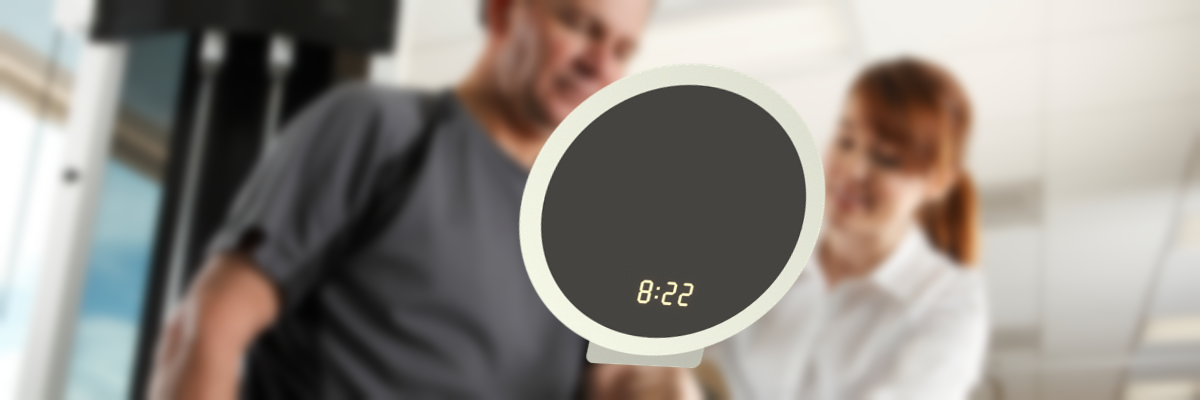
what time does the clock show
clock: 8:22
